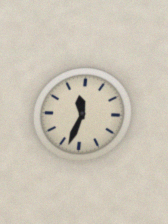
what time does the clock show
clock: 11:33
